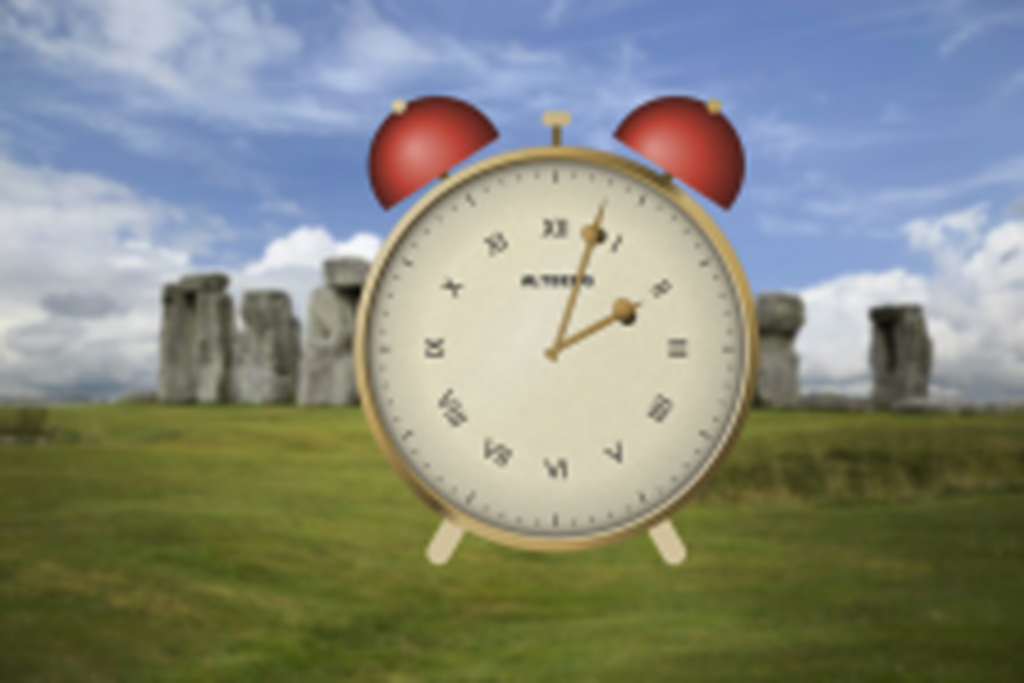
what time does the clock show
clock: 2:03
